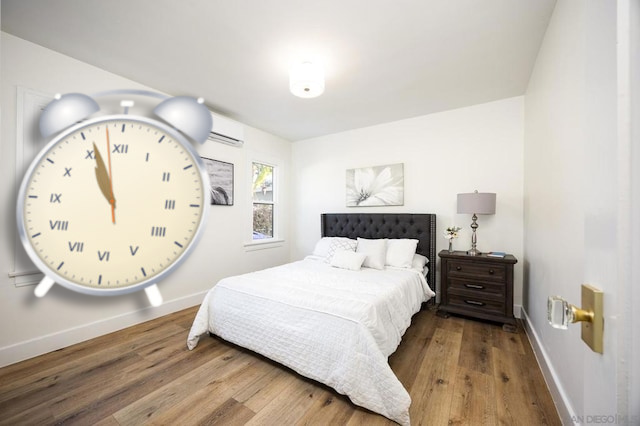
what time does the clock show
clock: 10:55:58
